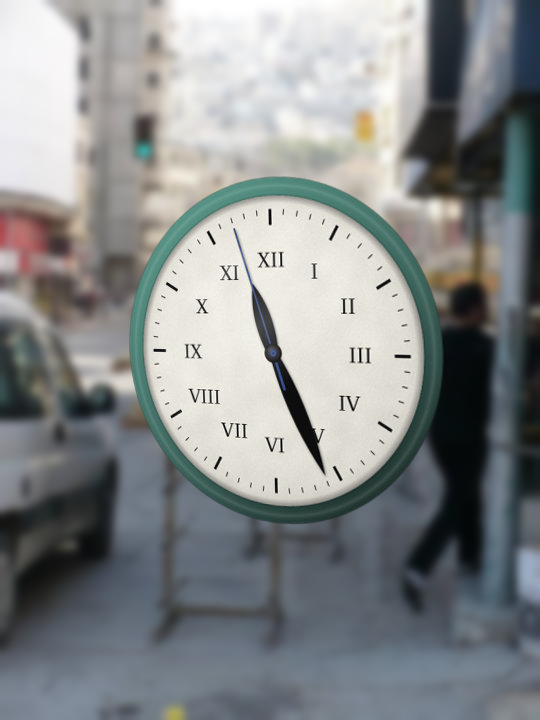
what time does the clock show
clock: 11:25:57
